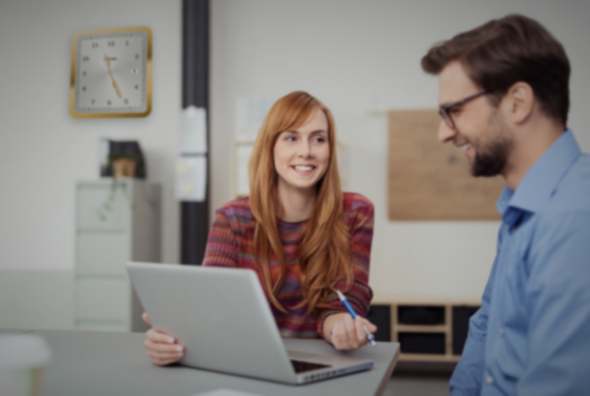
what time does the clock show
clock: 11:26
